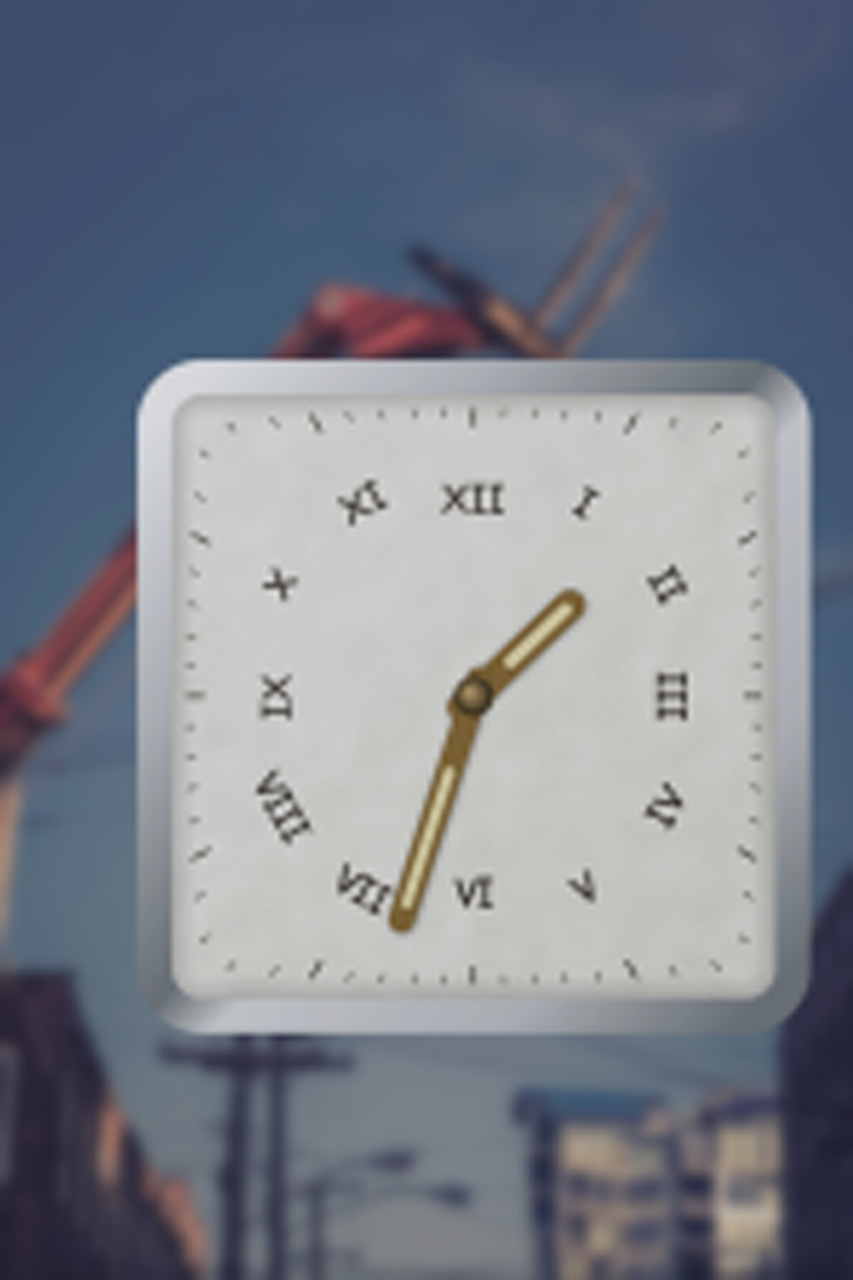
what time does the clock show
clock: 1:33
